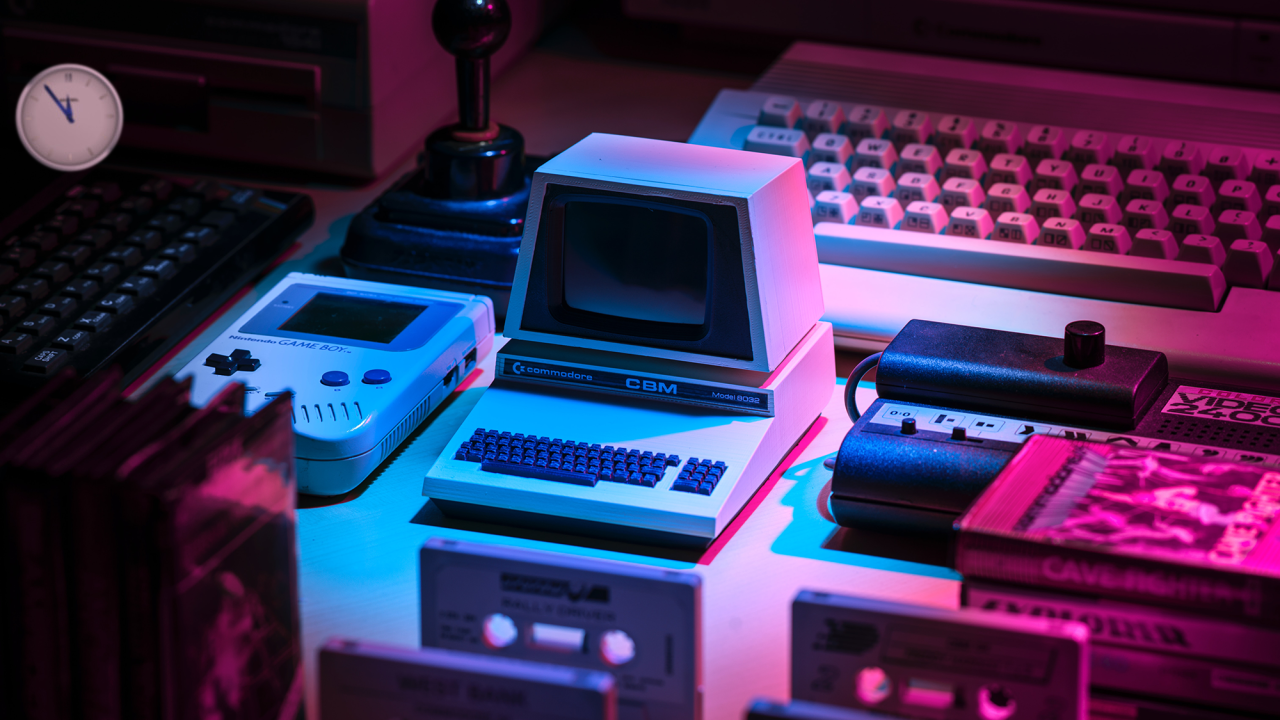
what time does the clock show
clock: 11:54
